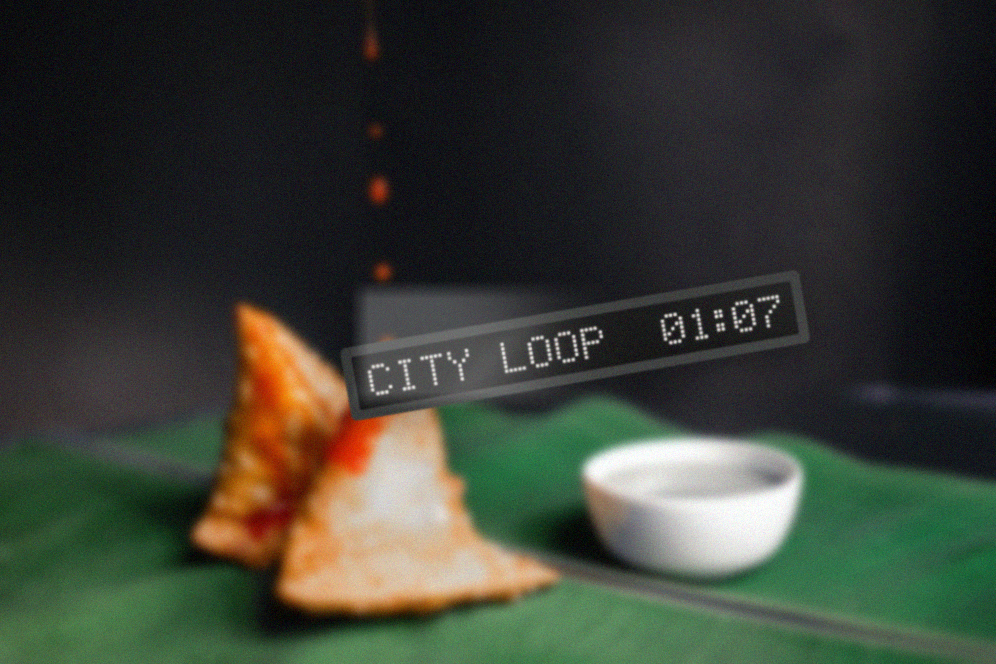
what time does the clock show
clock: 1:07
